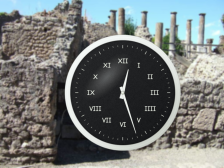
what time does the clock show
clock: 12:27
